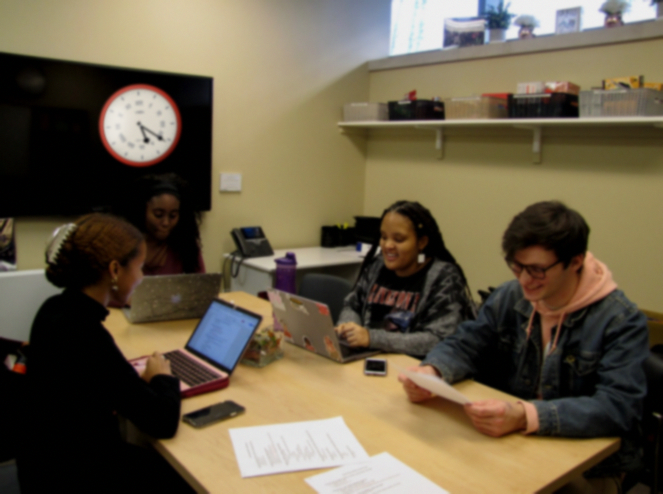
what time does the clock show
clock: 5:21
